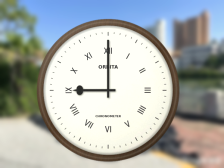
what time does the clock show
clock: 9:00
